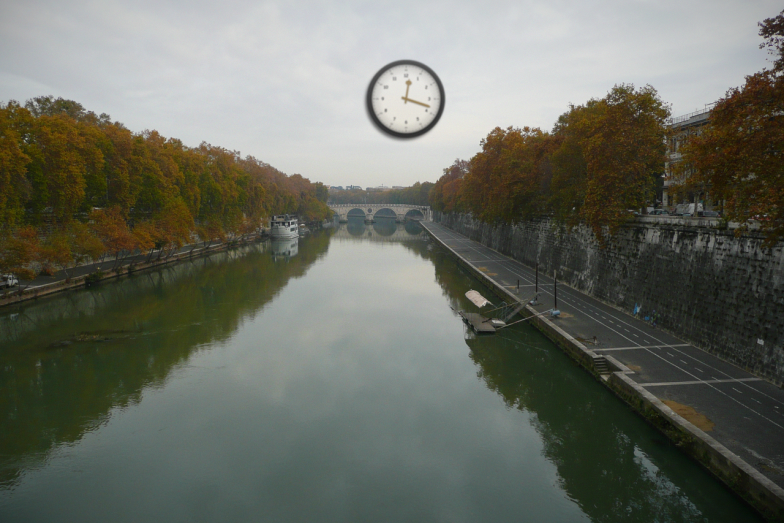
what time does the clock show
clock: 12:18
